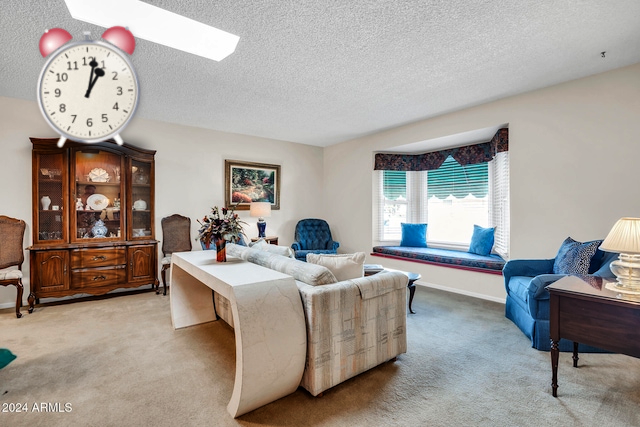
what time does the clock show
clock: 1:02
